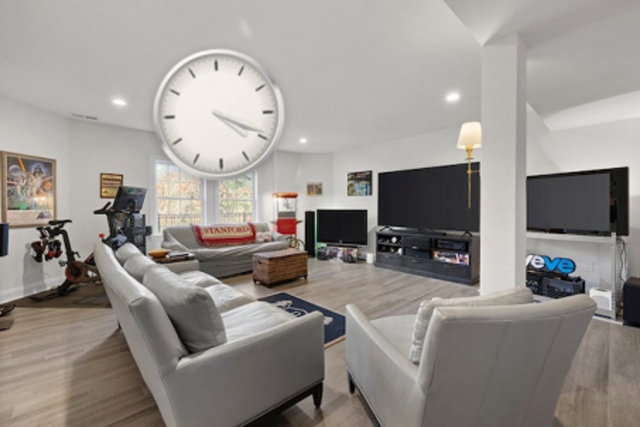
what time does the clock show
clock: 4:19
